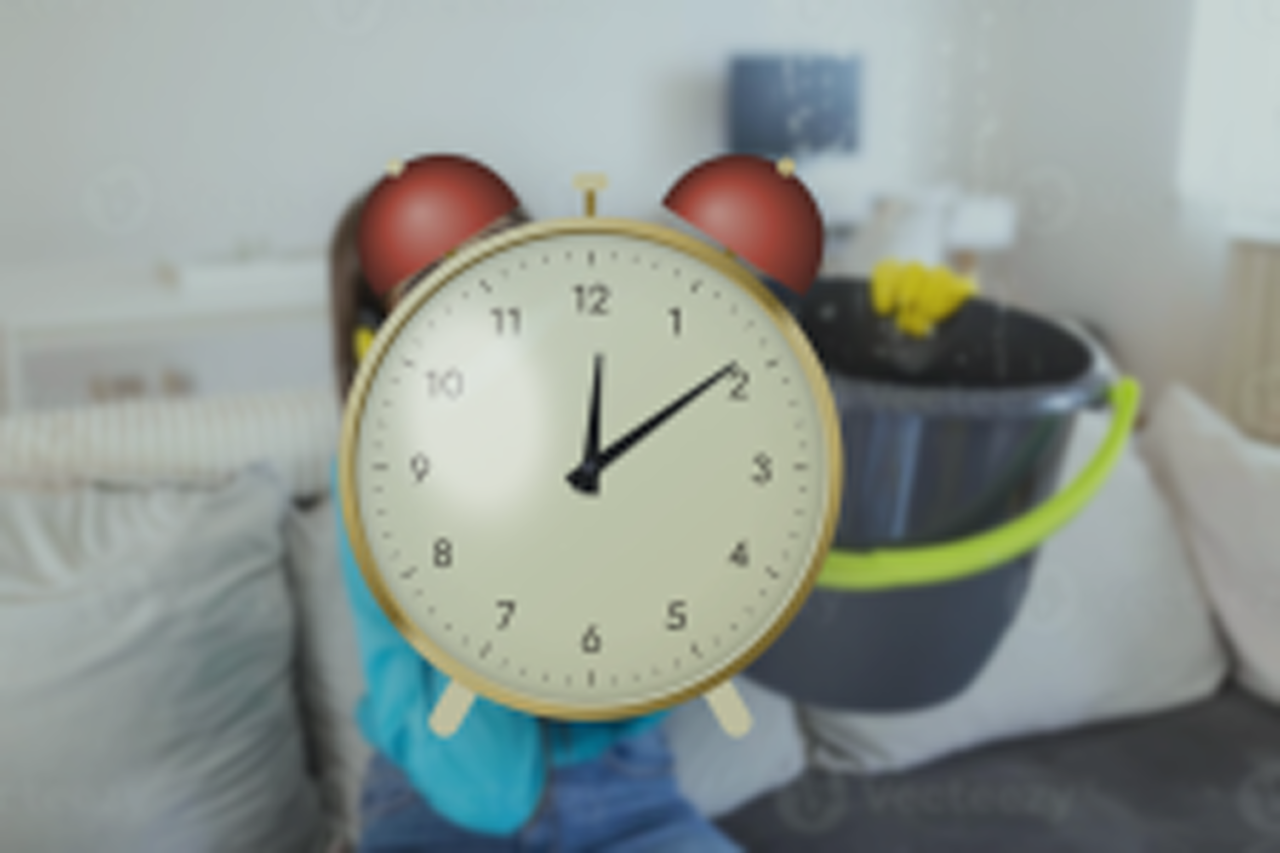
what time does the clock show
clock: 12:09
